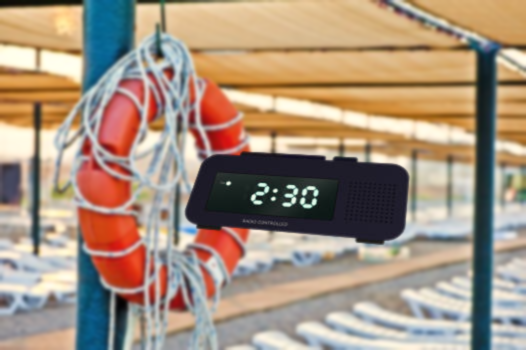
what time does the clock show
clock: 2:30
